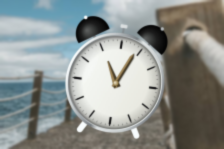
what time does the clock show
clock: 11:04
